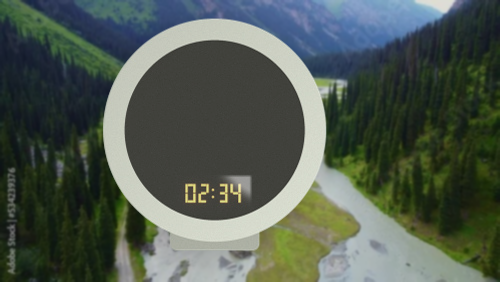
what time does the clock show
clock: 2:34
